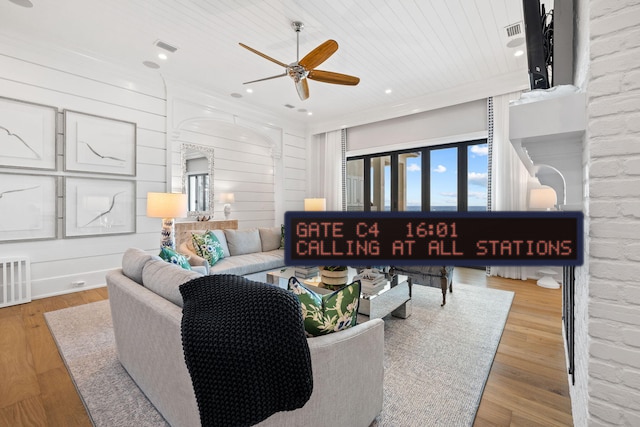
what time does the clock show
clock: 16:01
